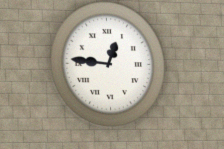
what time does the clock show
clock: 12:46
